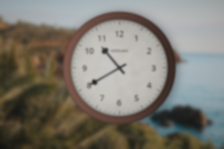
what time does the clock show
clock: 10:40
